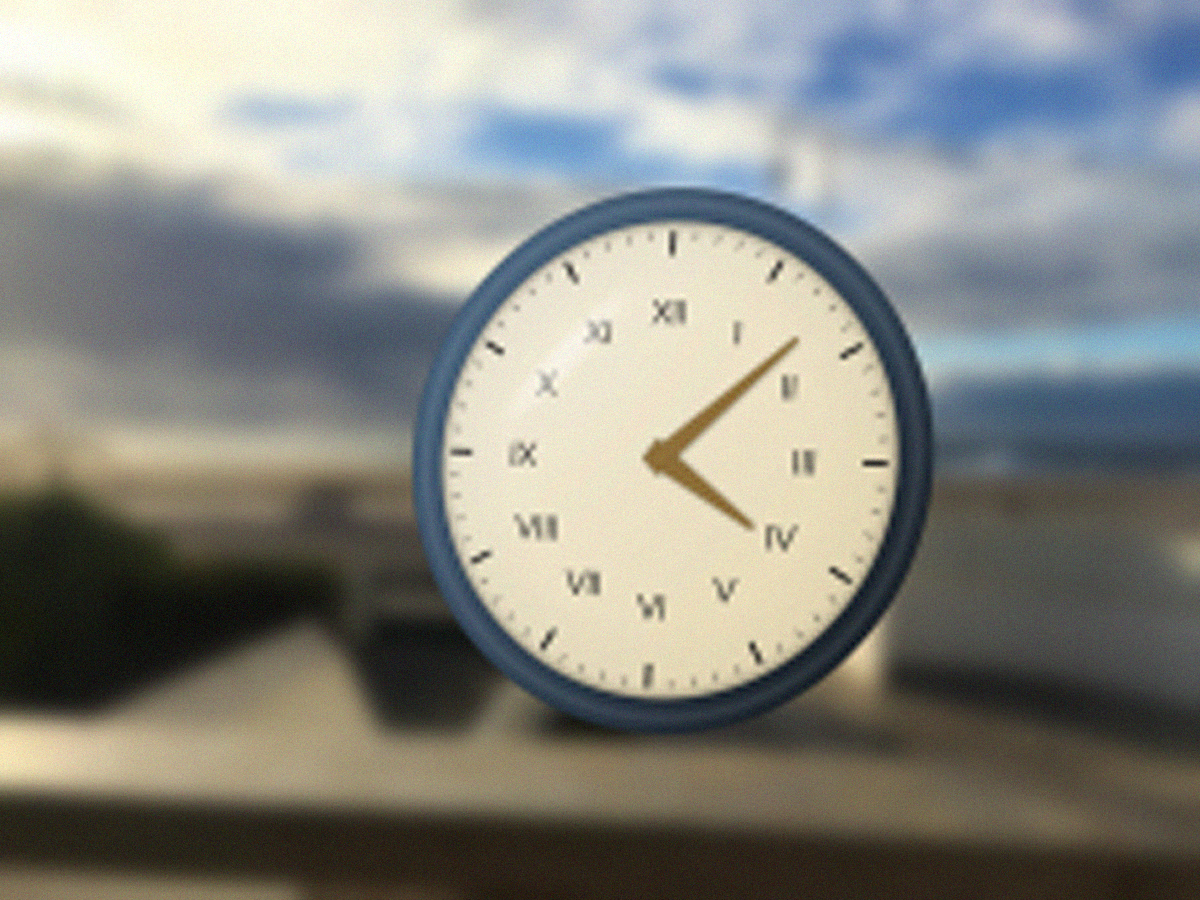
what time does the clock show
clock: 4:08
